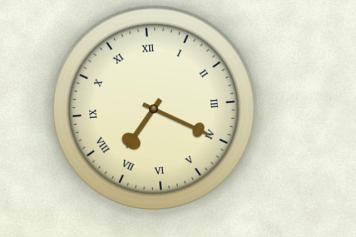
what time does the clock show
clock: 7:20
